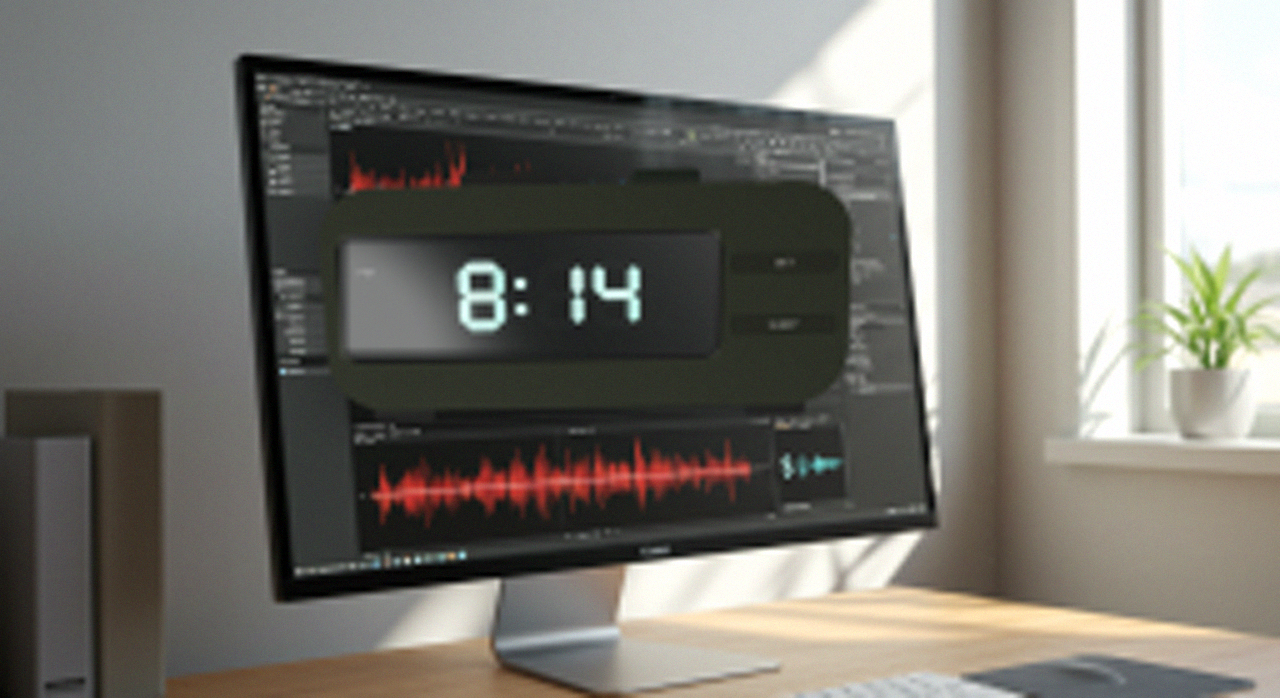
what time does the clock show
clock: 8:14
